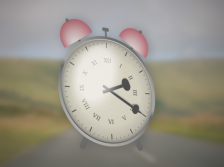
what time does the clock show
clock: 2:20
